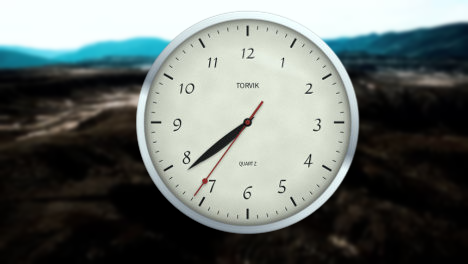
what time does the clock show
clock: 7:38:36
